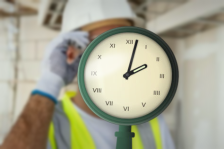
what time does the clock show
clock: 2:02
